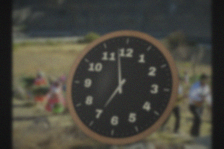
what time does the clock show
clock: 6:58
